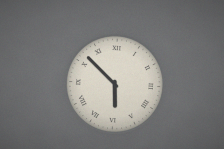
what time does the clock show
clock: 5:52
